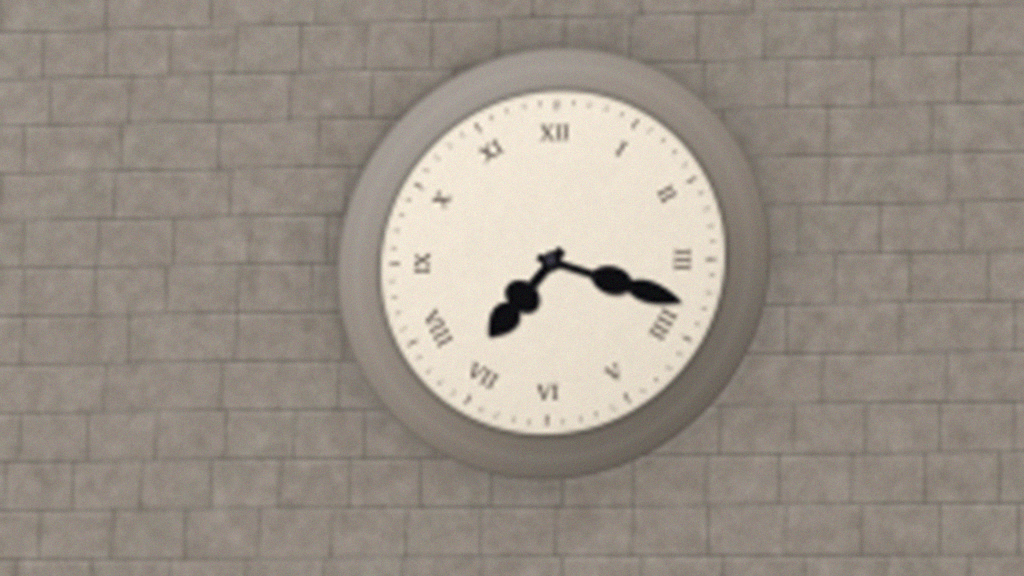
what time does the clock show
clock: 7:18
